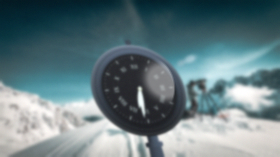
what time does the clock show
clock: 6:31
